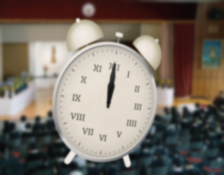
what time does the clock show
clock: 12:00
